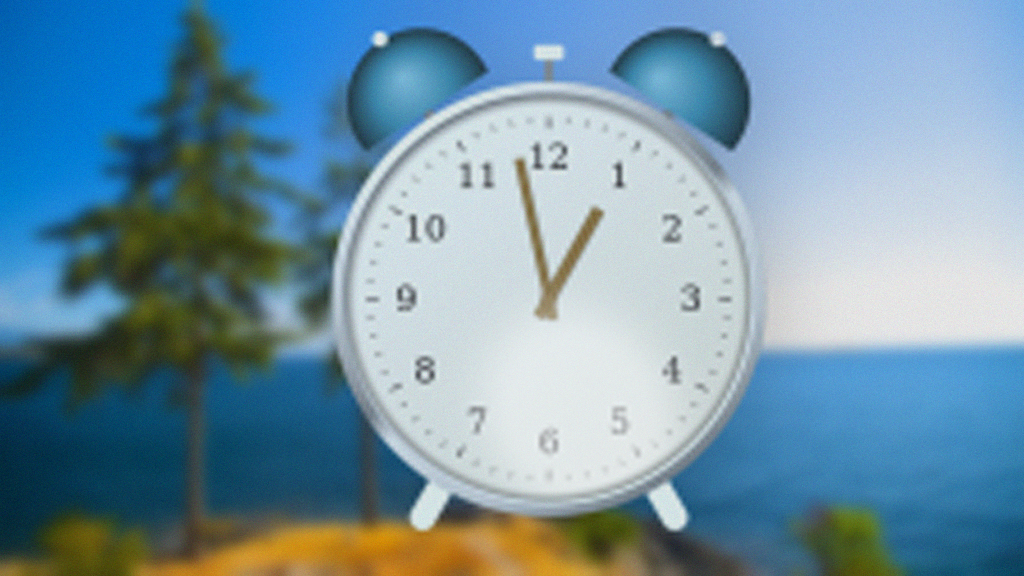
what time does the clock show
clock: 12:58
